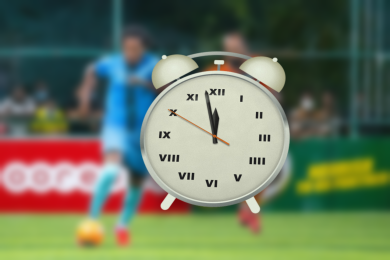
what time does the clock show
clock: 11:57:50
